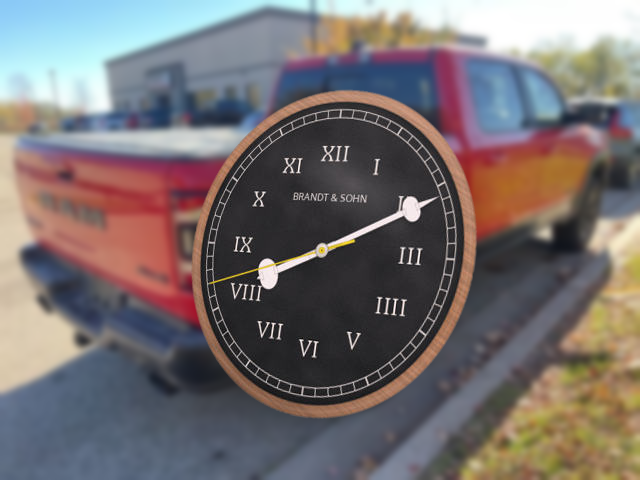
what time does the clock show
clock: 8:10:42
